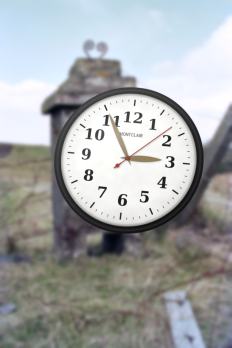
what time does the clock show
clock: 2:55:08
